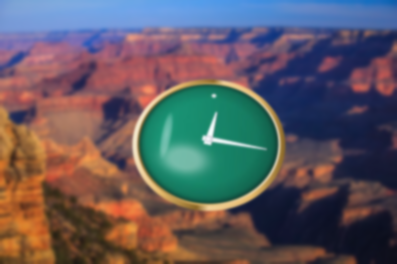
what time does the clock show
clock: 12:16
